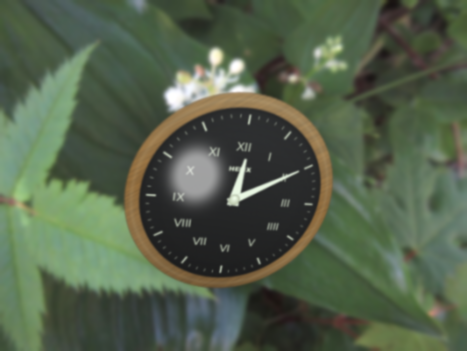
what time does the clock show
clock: 12:10
